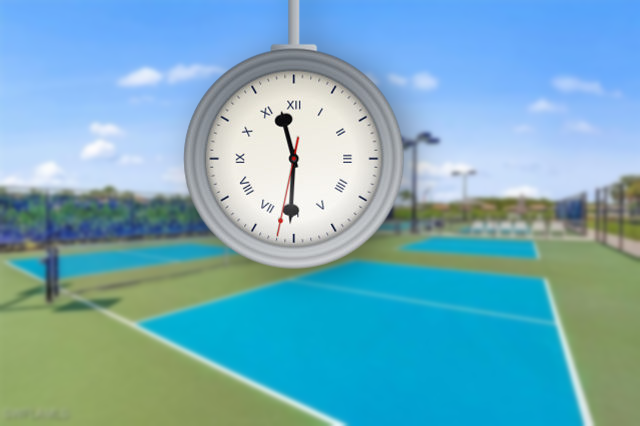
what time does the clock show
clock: 11:30:32
